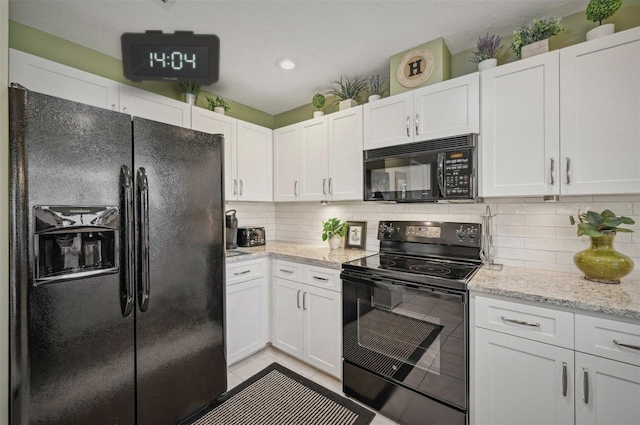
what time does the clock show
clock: 14:04
